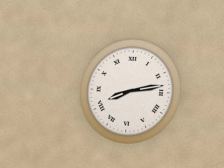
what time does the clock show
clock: 8:13
